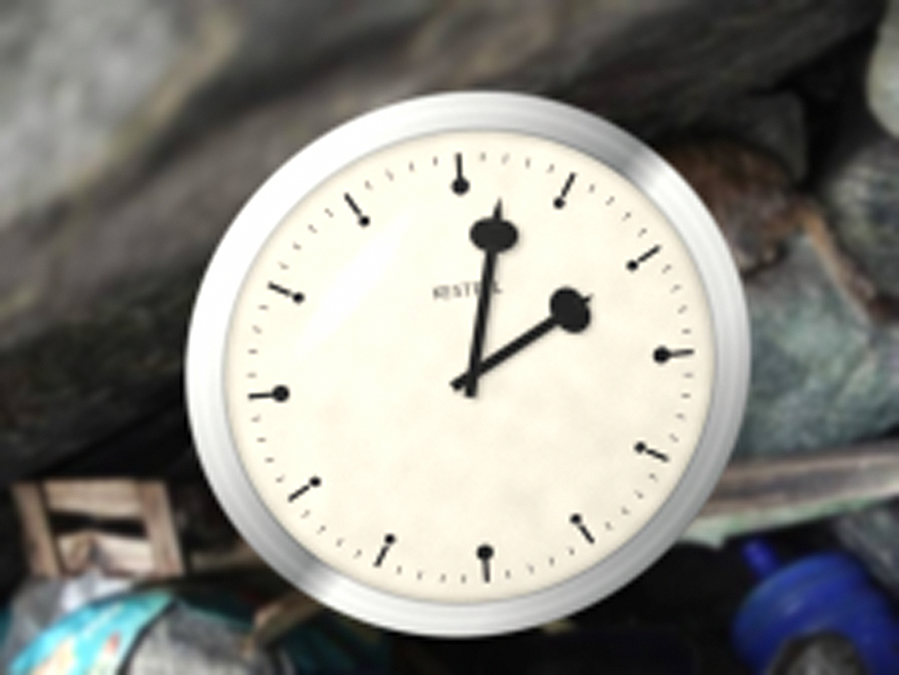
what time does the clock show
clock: 2:02
